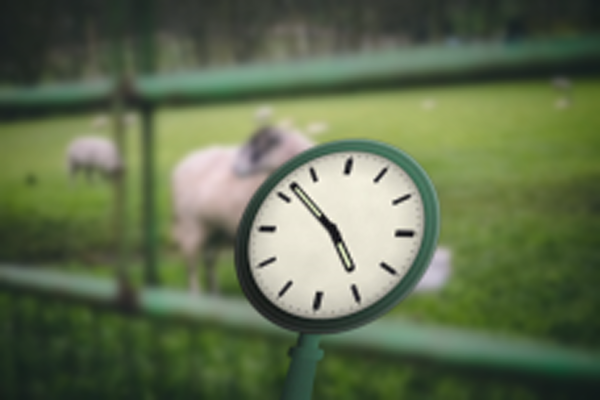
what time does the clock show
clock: 4:52
